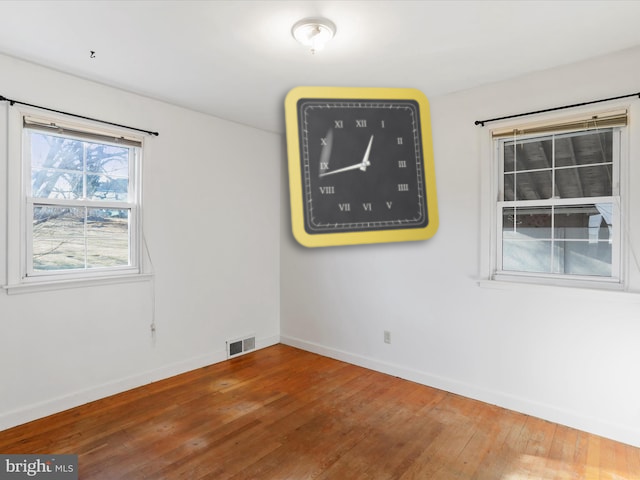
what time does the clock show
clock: 12:43
